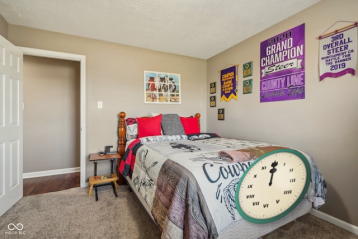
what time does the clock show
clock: 12:00
